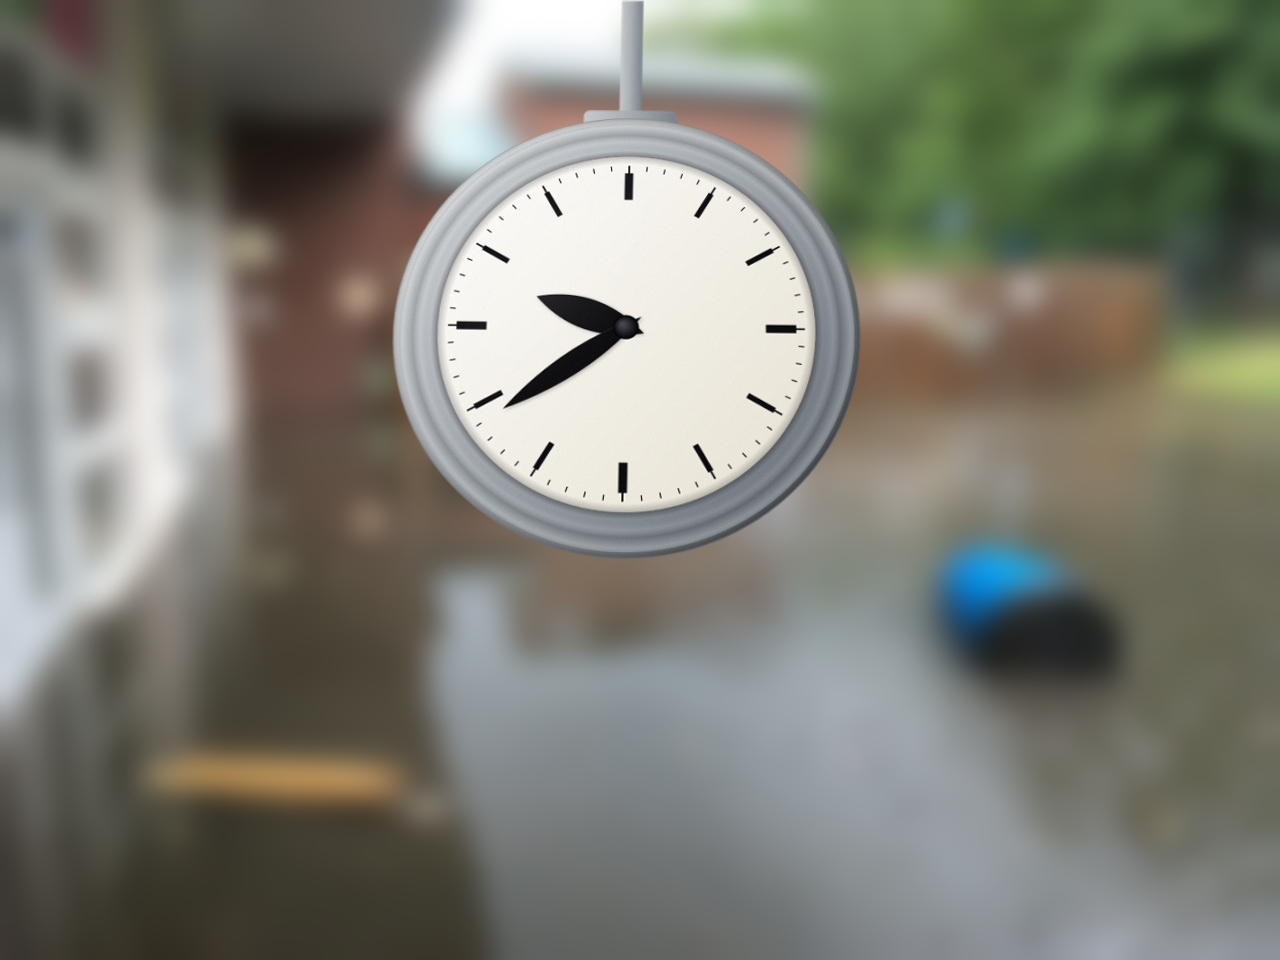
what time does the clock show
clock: 9:39
